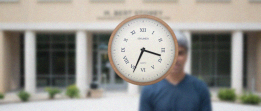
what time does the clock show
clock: 3:34
